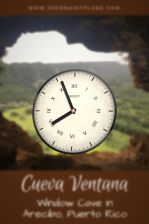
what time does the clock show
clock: 7:56
